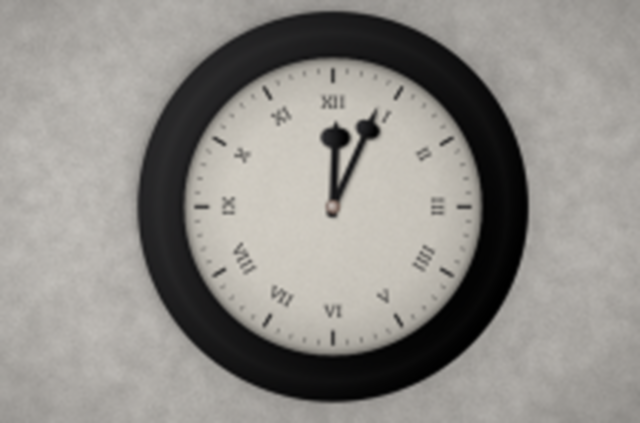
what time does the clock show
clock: 12:04
